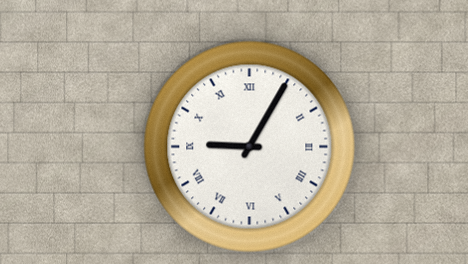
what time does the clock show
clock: 9:05
